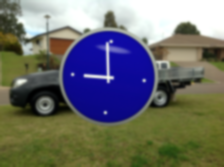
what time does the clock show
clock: 8:59
